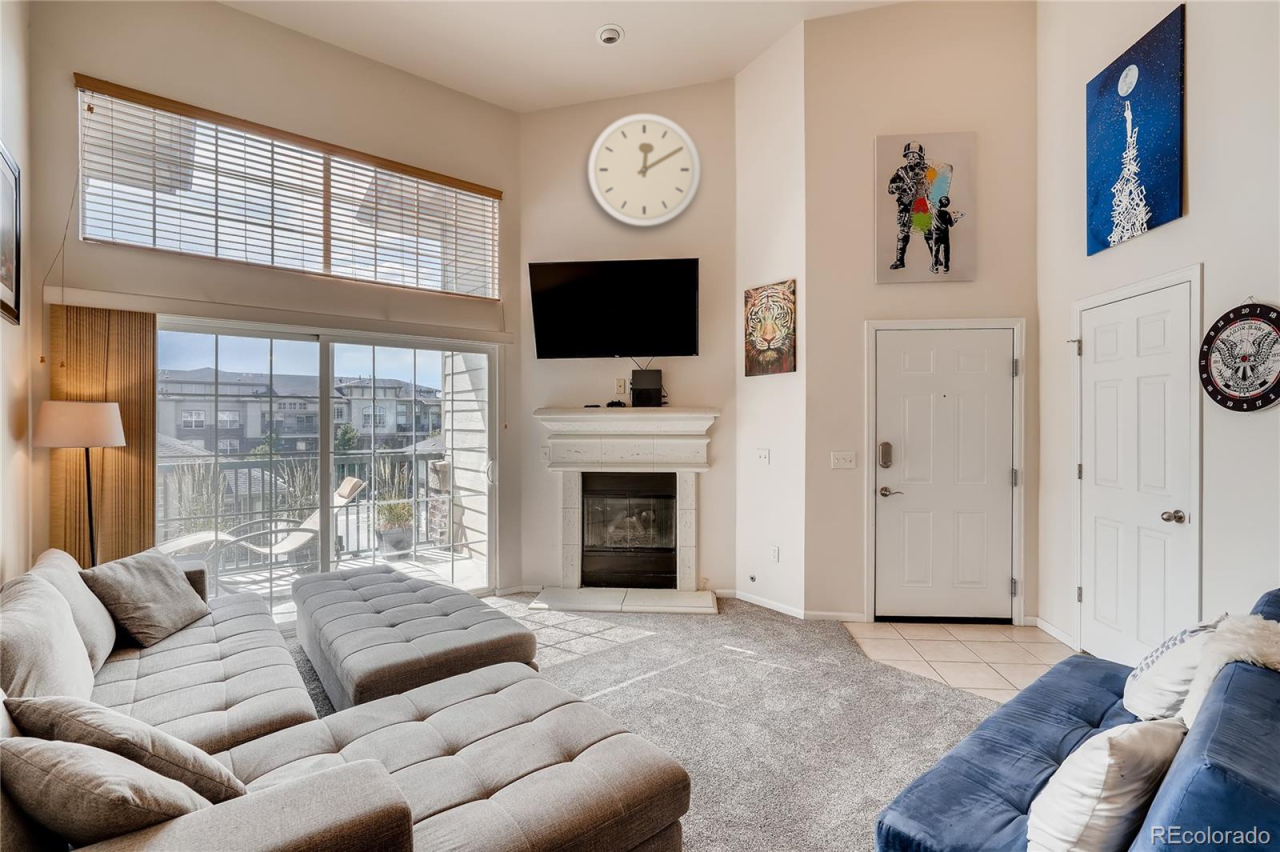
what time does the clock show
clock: 12:10
